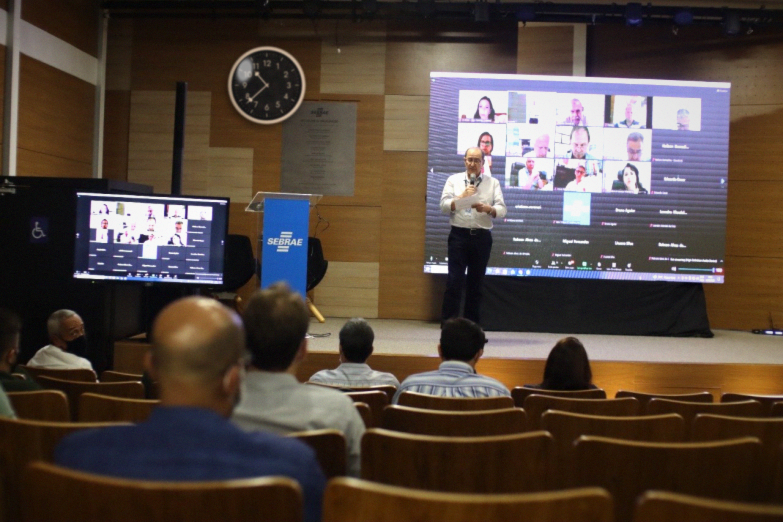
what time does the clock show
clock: 10:38
